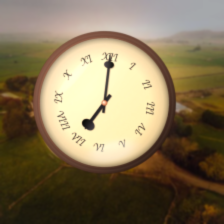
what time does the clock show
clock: 7:00
